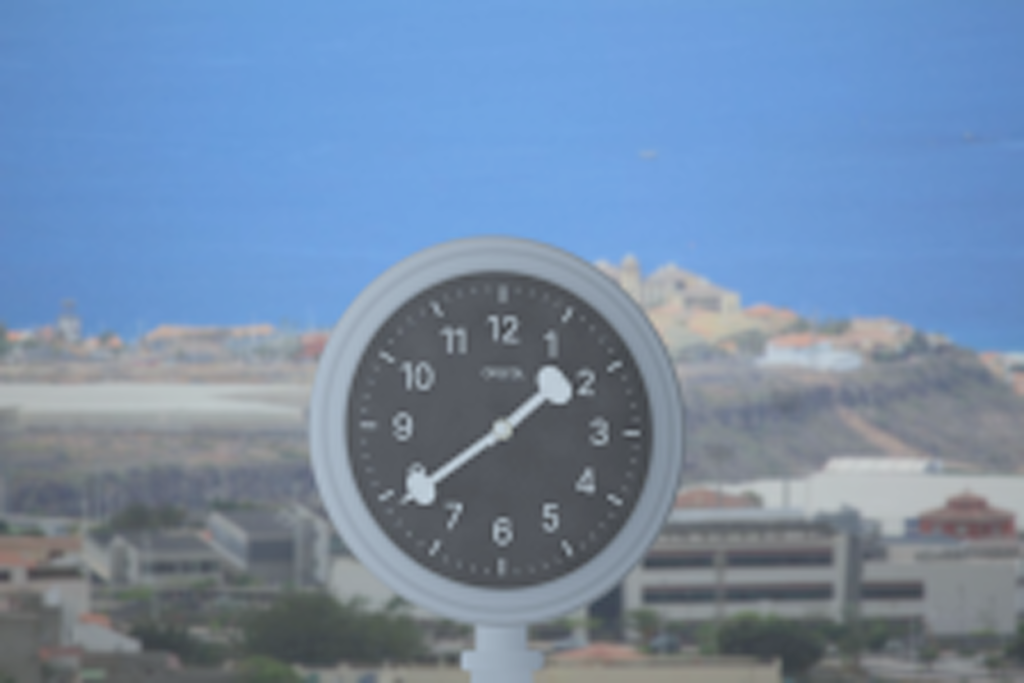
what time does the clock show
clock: 1:39
